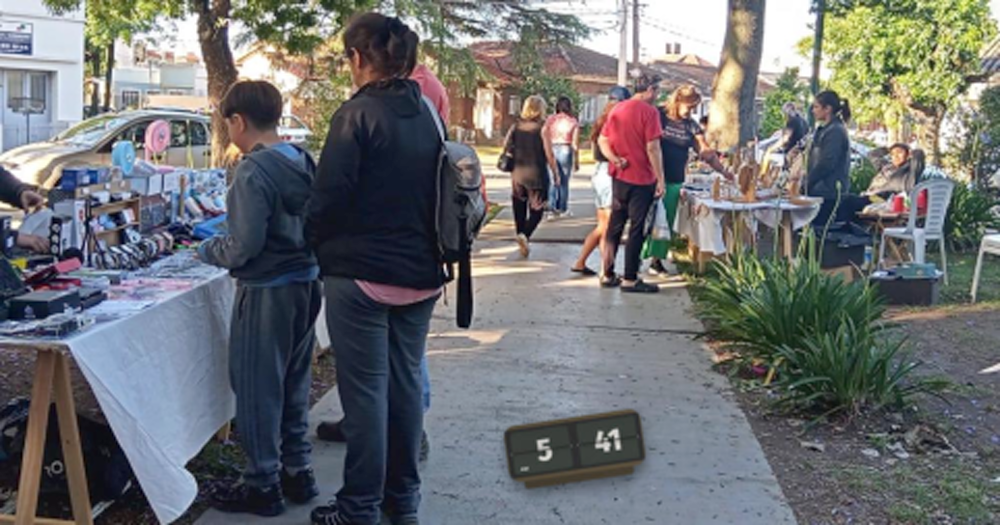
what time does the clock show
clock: 5:41
